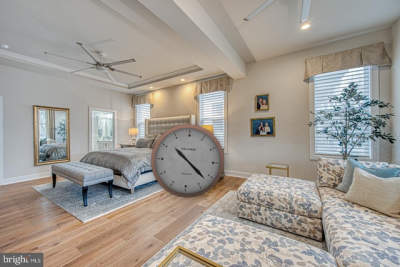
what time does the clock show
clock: 10:22
